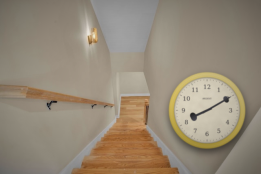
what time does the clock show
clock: 8:10
